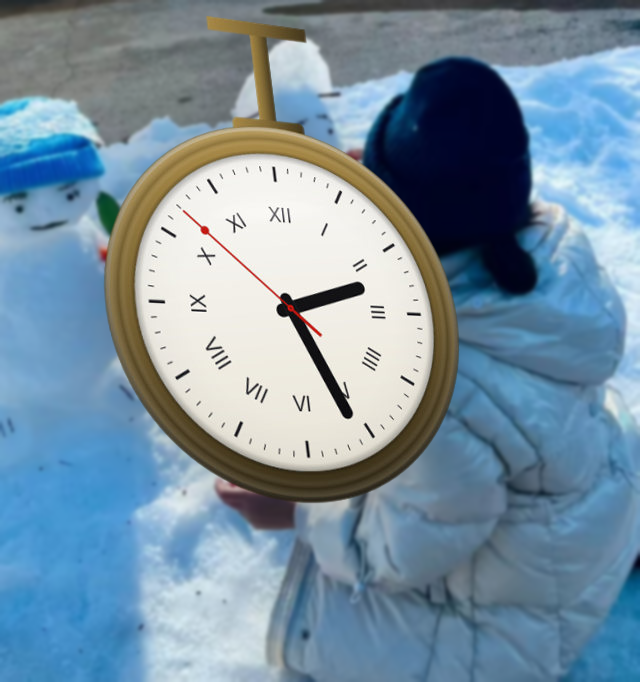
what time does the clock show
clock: 2:25:52
